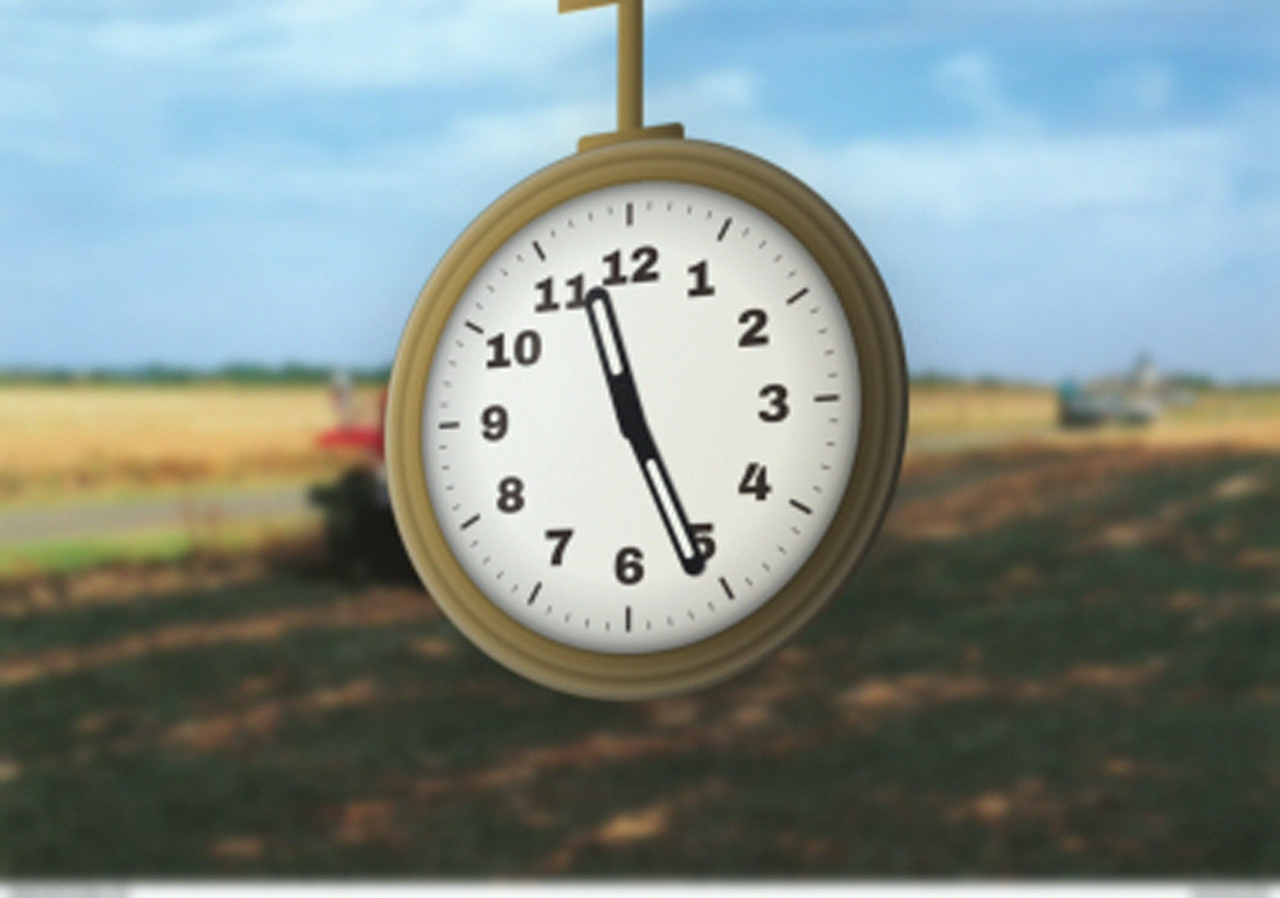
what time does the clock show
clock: 11:26
